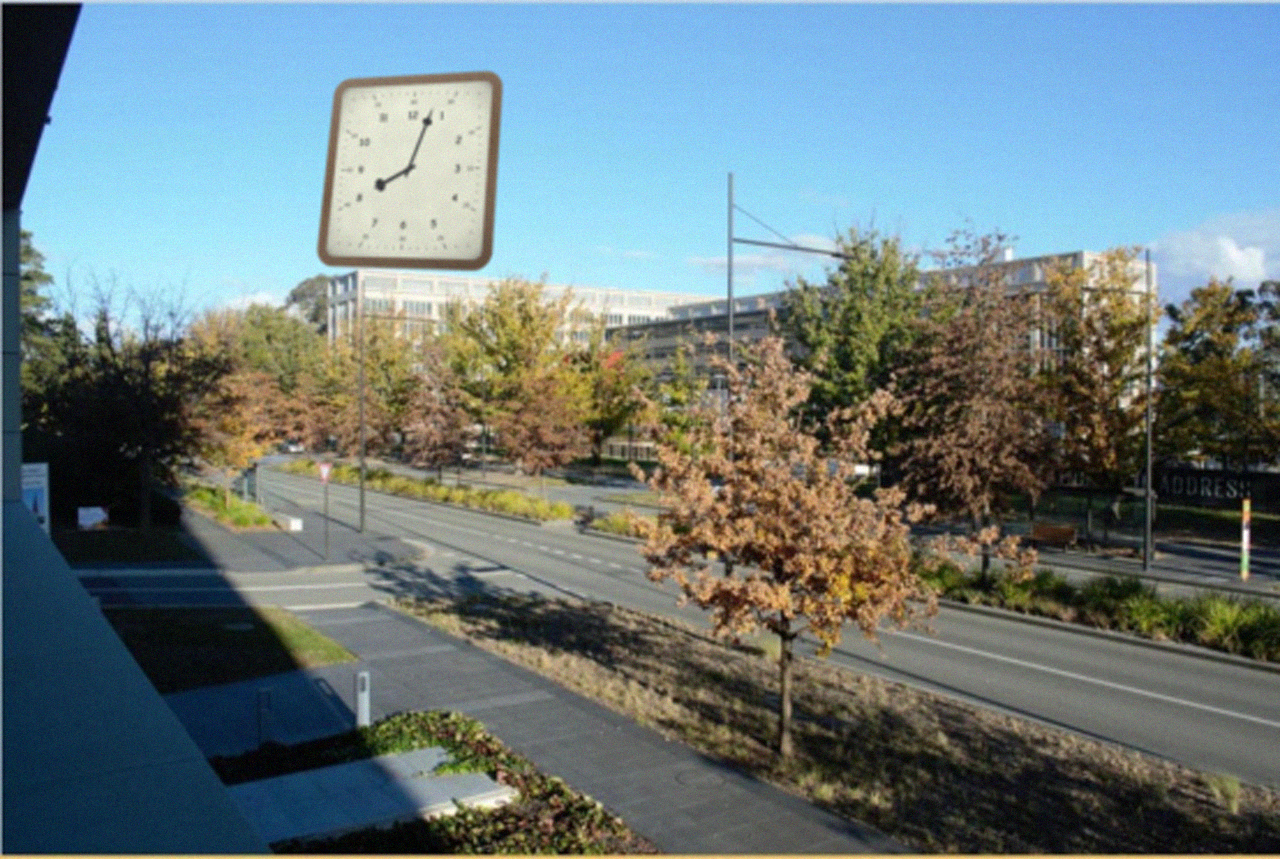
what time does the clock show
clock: 8:03
